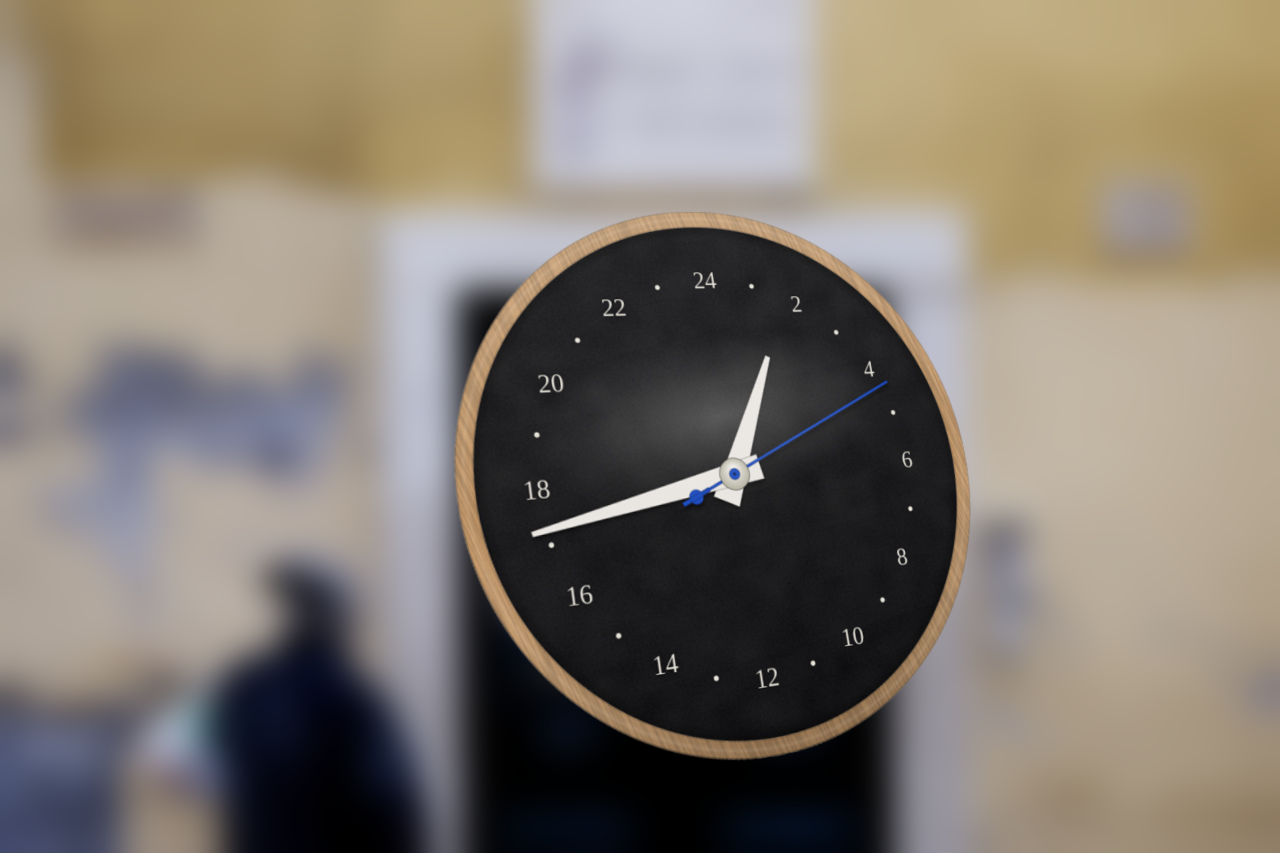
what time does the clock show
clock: 1:43:11
